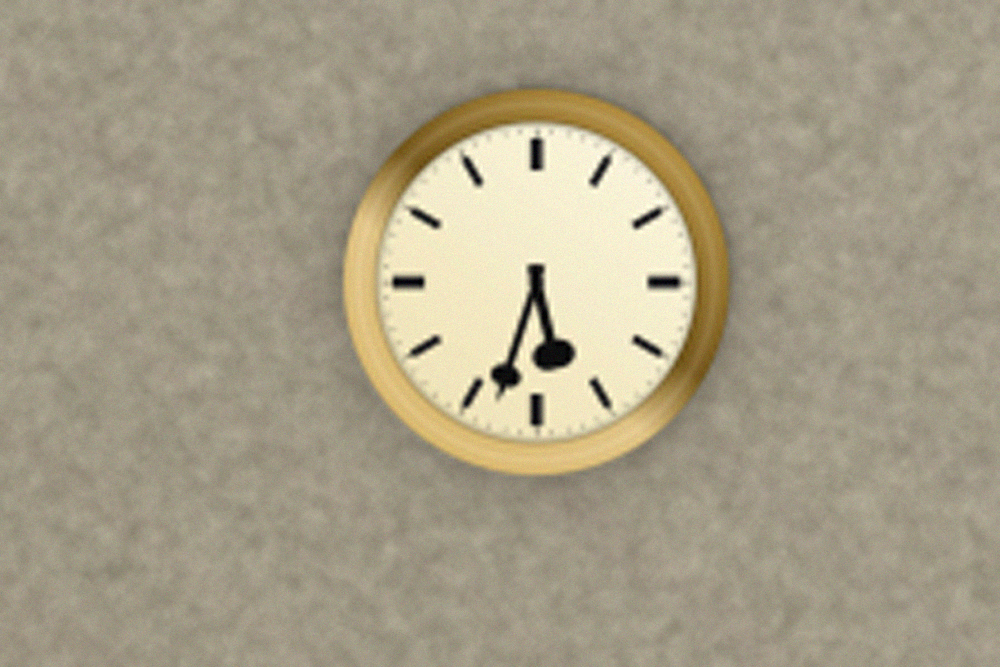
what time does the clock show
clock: 5:33
